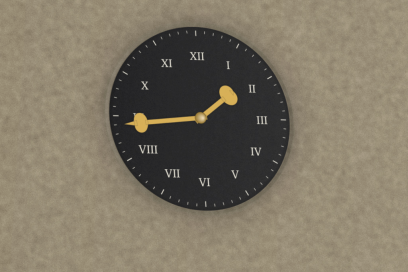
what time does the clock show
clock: 1:44
